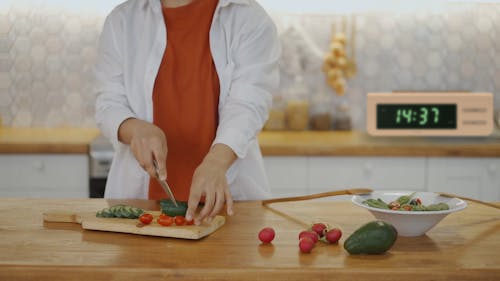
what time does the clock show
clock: 14:37
